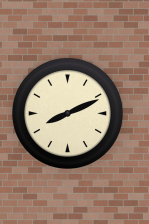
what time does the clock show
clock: 8:11
